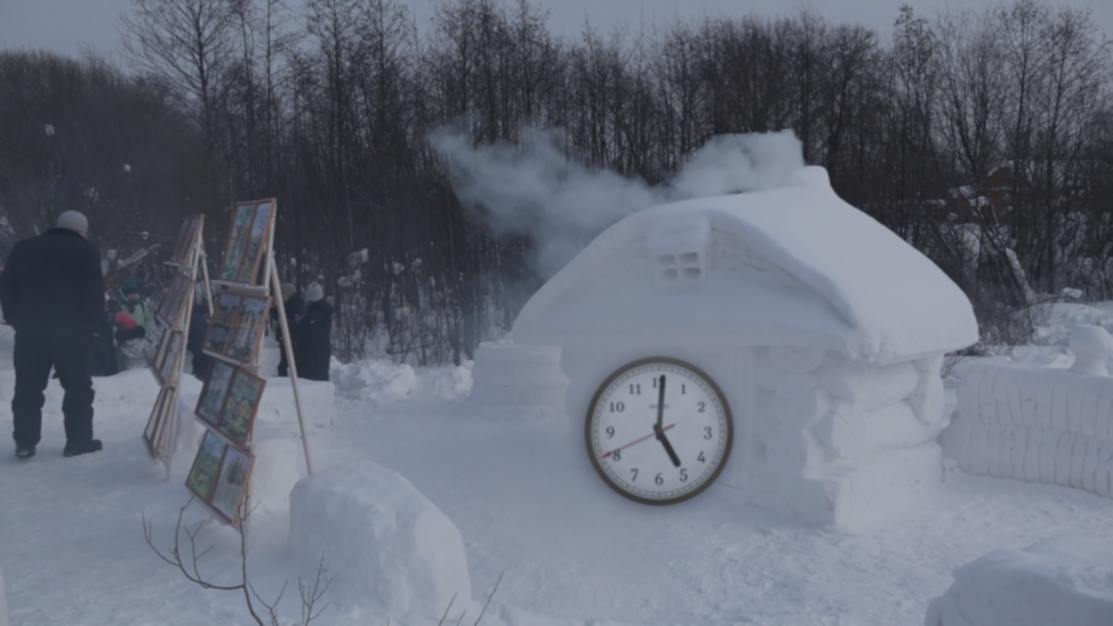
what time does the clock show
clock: 5:00:41
